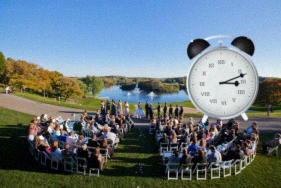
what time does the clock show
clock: 3:12
